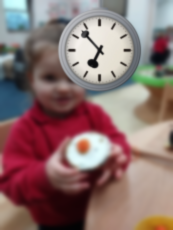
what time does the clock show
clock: 6:53
